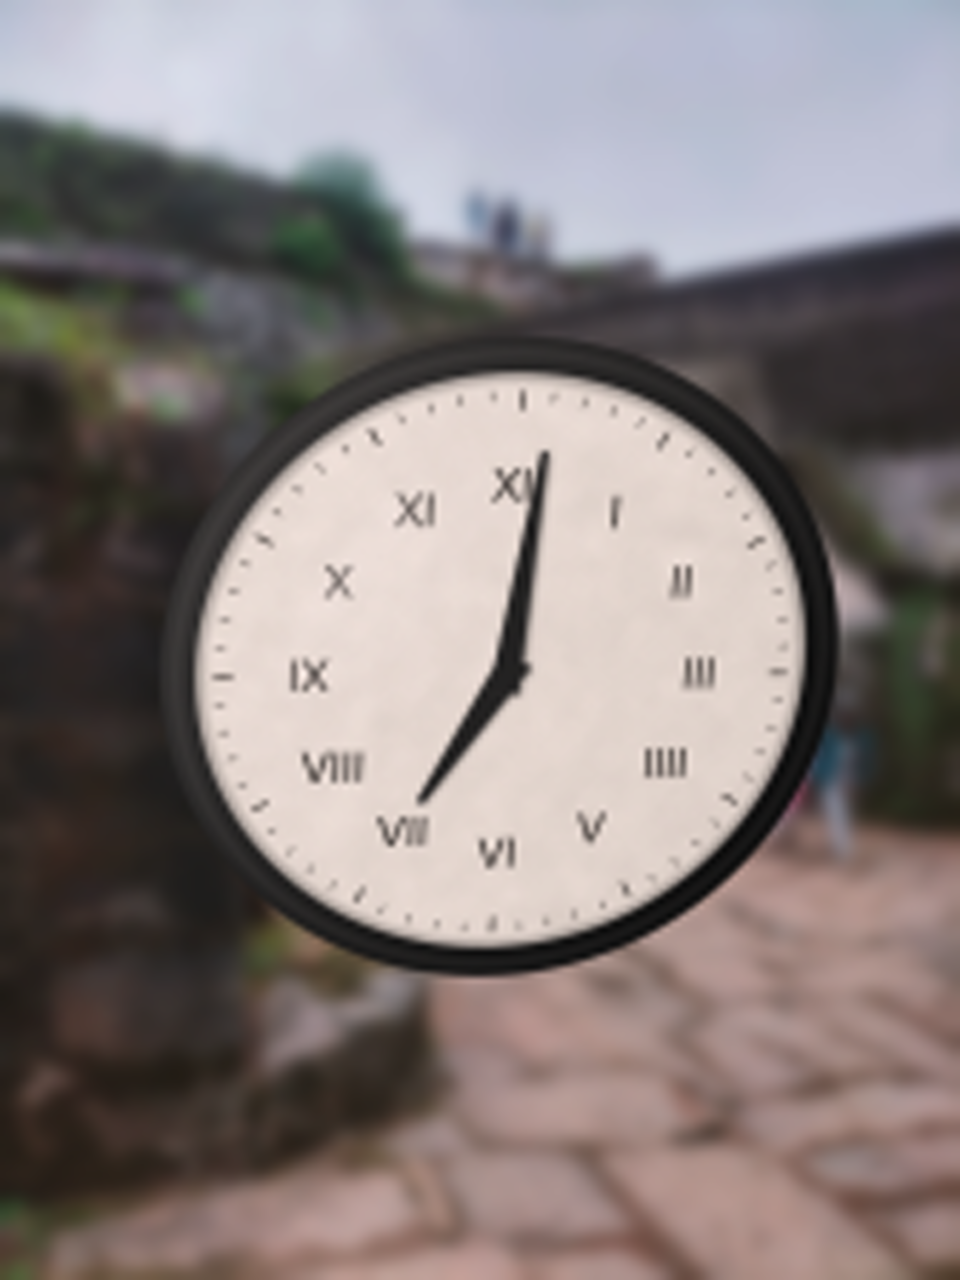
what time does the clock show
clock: 7:01
